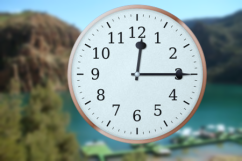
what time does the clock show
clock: 12:15
